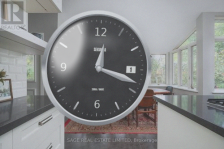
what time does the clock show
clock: 12:18
